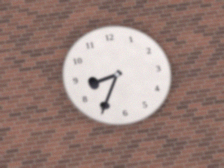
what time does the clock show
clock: 8:35
